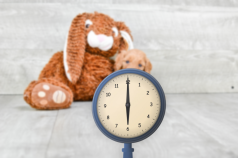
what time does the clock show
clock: 6:00
